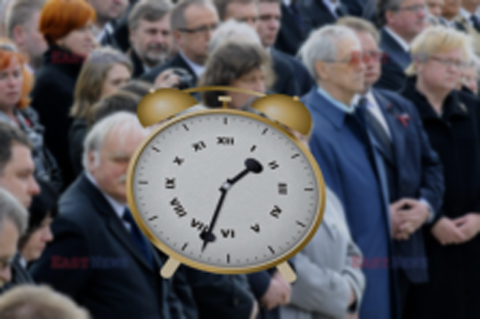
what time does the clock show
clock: 1:33
